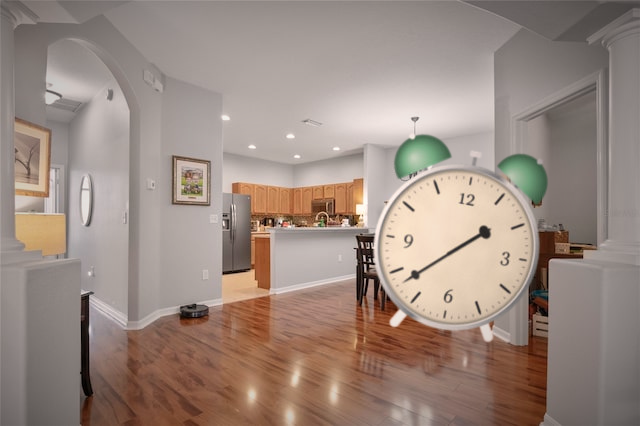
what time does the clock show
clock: 1:38
